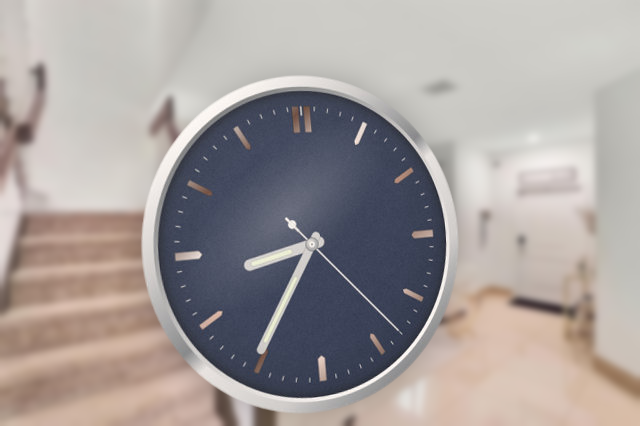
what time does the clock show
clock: 8:35:23
